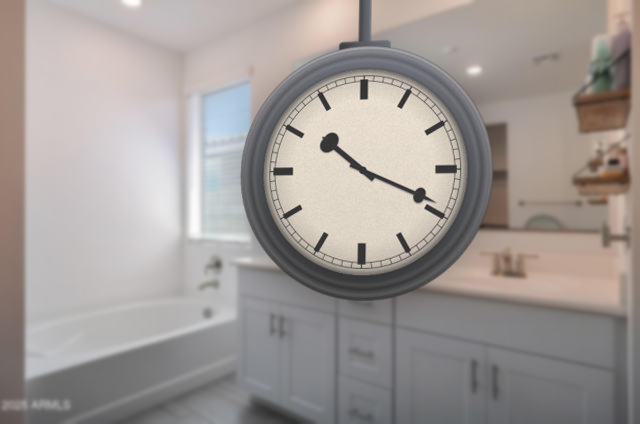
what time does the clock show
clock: 10:19
